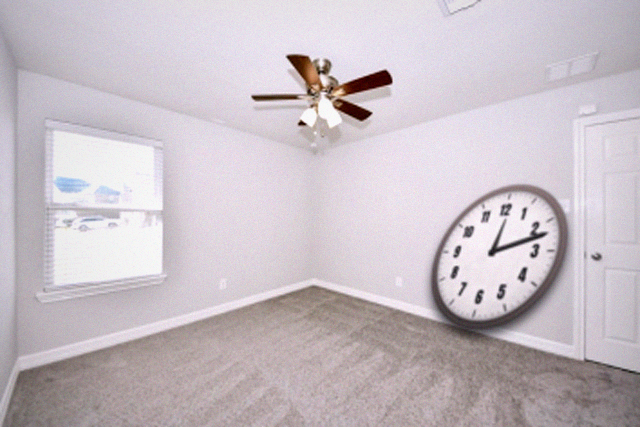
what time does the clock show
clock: 12:12
